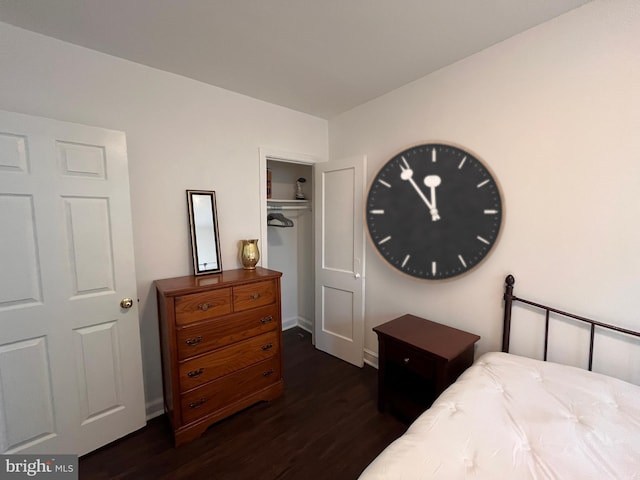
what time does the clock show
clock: 11:54
